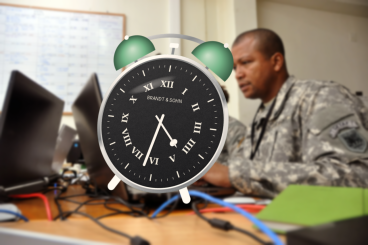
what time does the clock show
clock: 4:32
